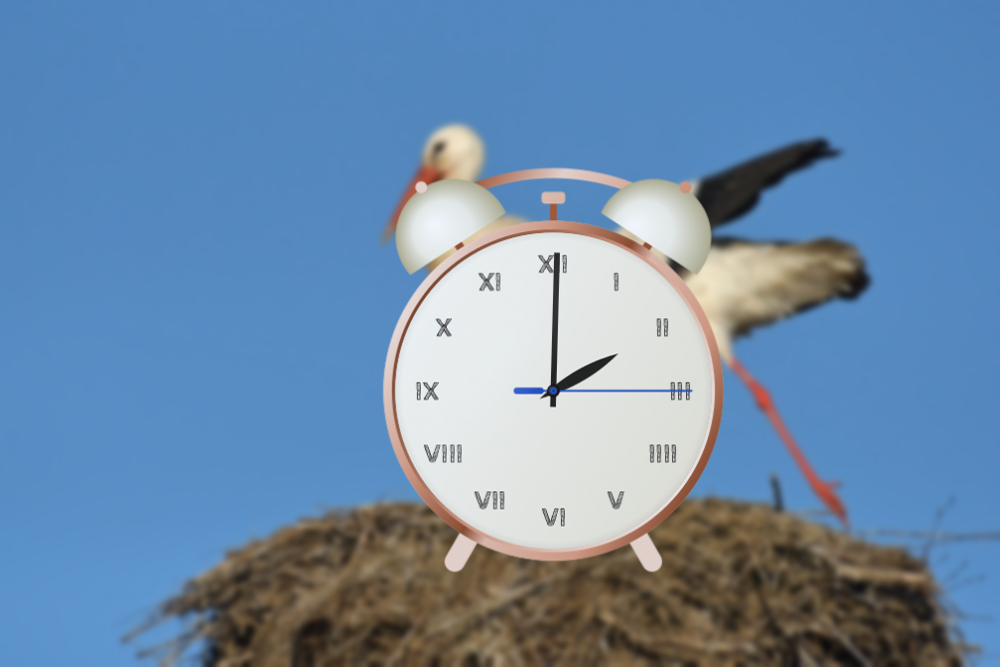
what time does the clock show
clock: 2:00:15
